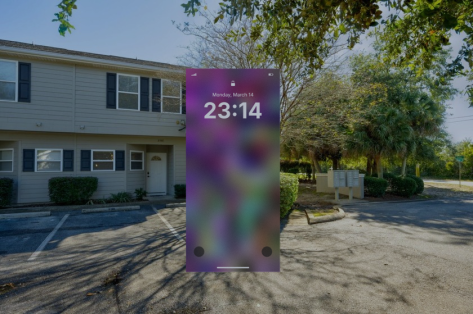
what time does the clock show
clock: 23:14
